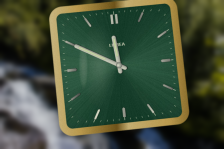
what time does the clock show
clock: 11:50
